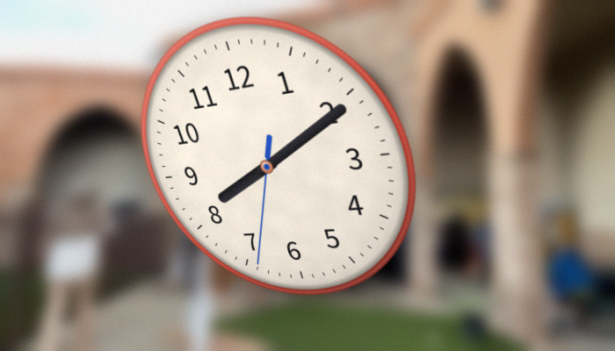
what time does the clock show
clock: 8:10:34
